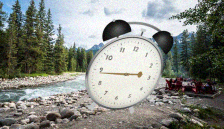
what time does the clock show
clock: 2:44
